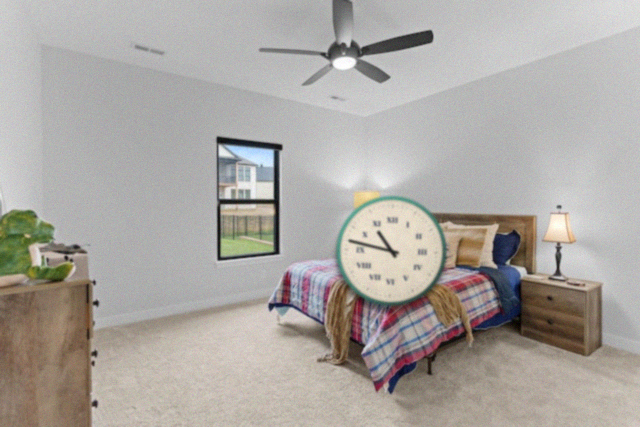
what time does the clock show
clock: 10:47
